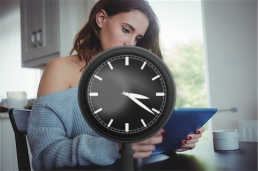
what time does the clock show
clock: 3:21
